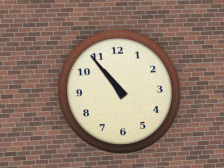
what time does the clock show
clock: 10:54
